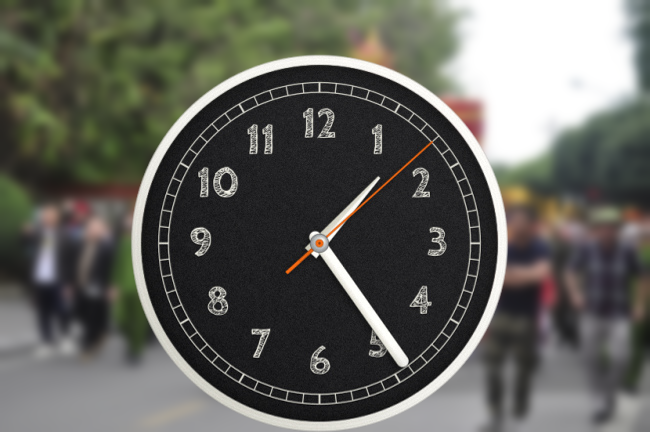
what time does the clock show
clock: 1:24:08
